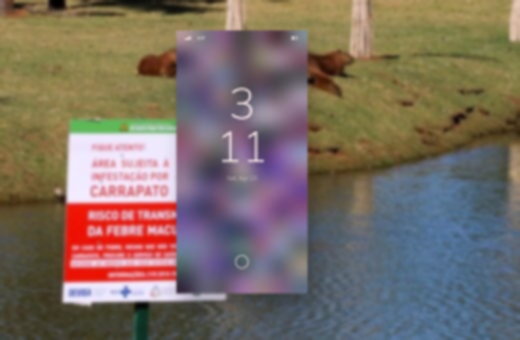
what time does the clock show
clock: 3:11
